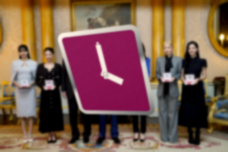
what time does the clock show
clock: 4:00
